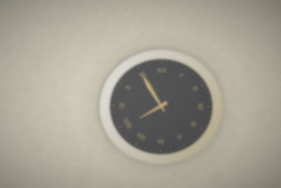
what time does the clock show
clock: 7:55
